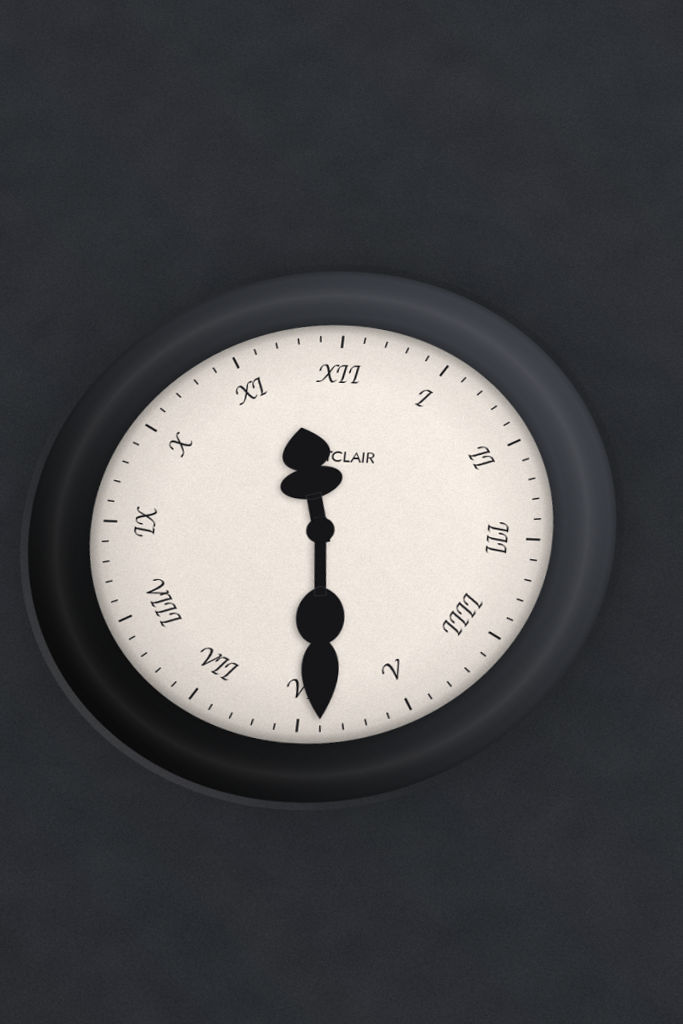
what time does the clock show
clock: 11:29
